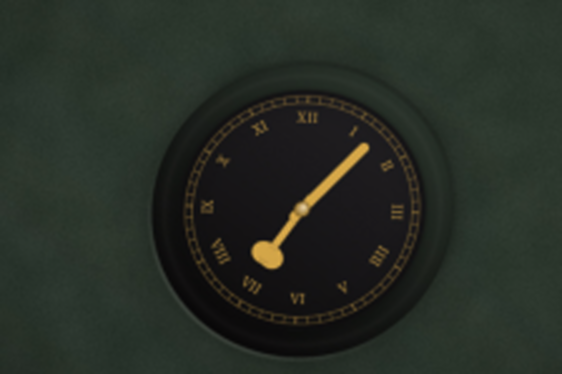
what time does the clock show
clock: 7:07
